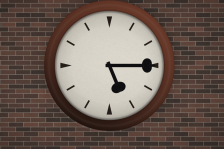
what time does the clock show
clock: 5:15
